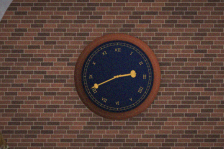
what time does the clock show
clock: 2:41
